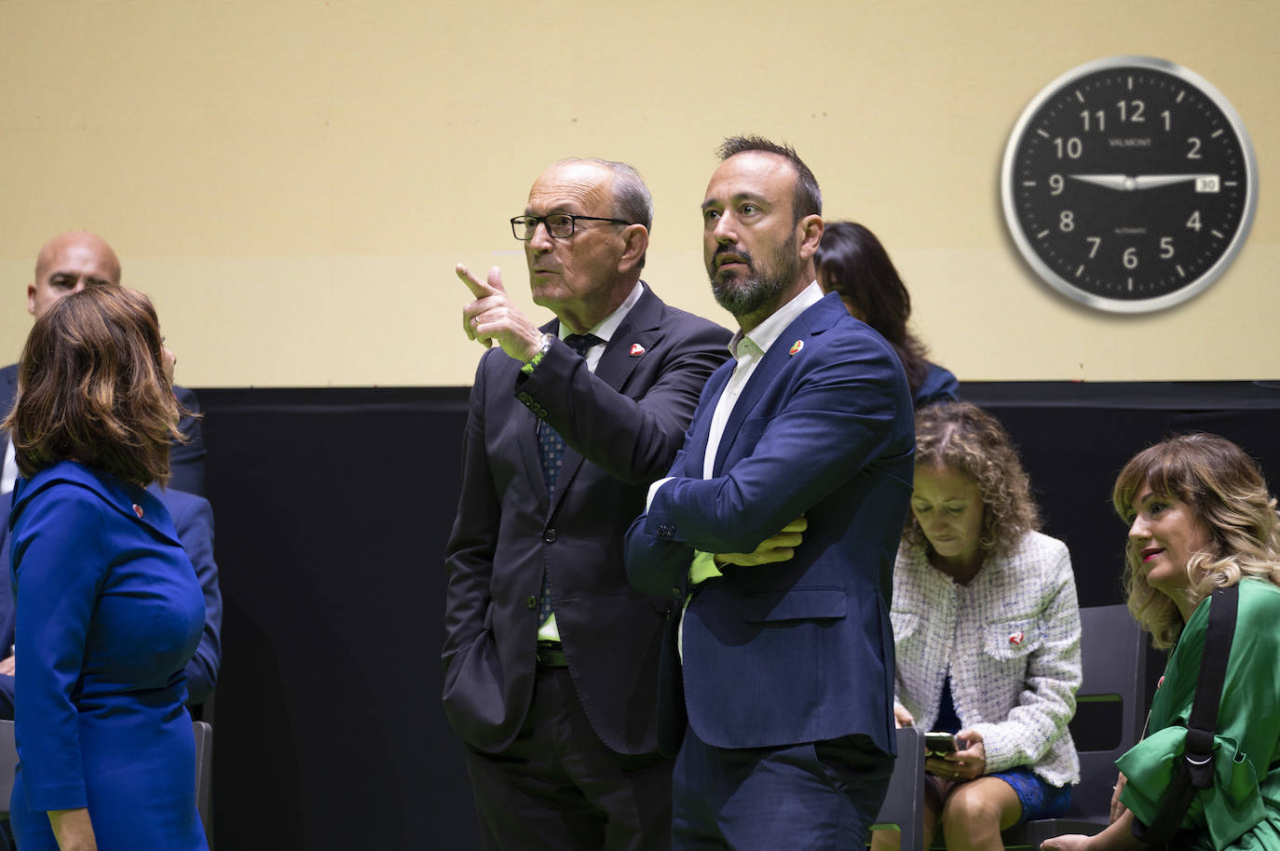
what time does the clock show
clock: 9:14
